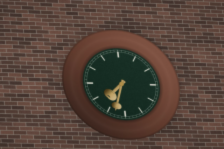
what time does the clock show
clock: 7:33
